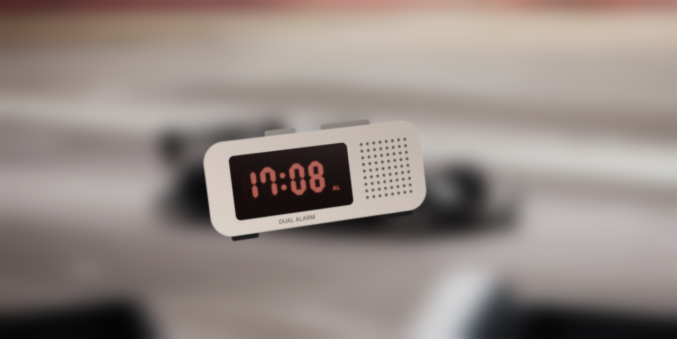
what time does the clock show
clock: 17:08
